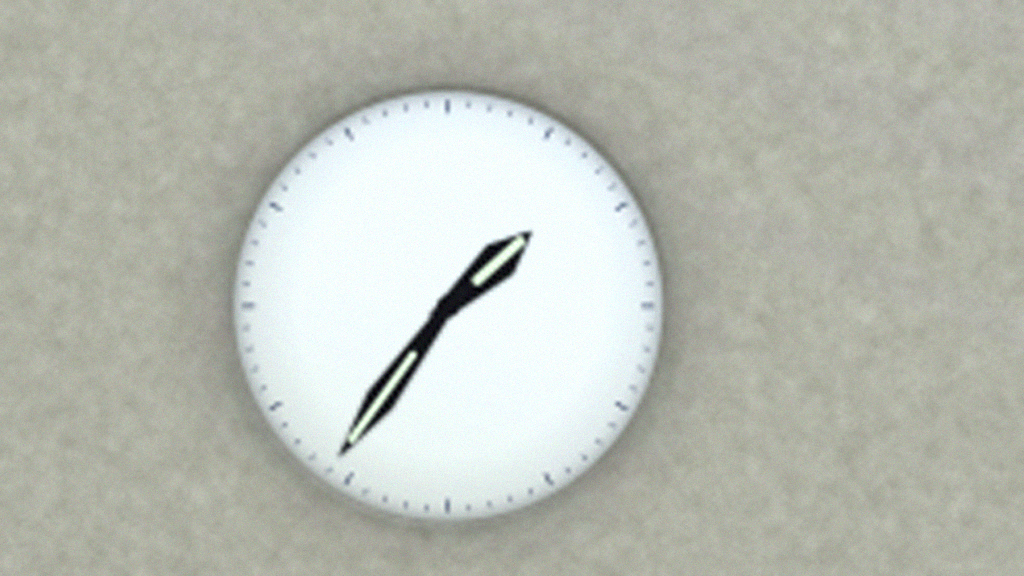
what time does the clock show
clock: 1:36
